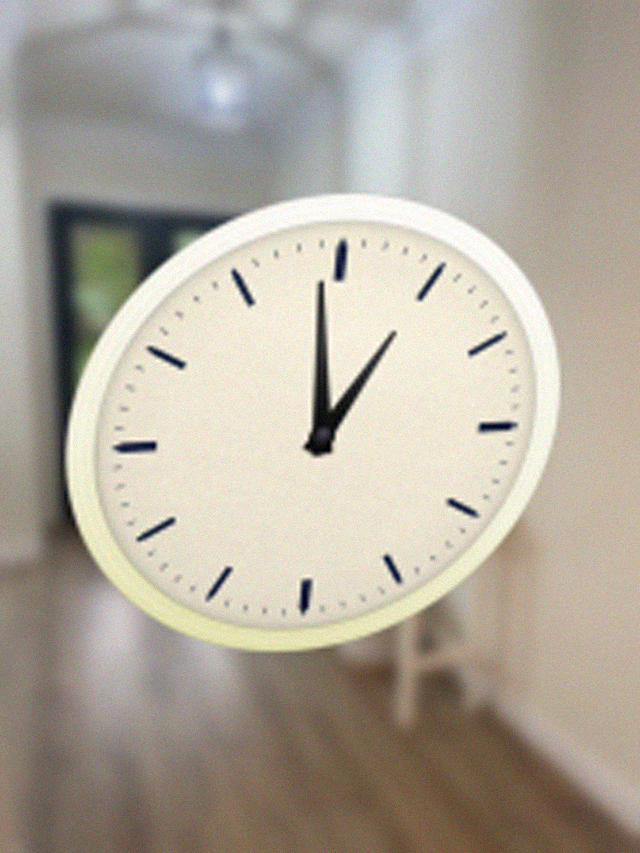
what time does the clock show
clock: 12:59
